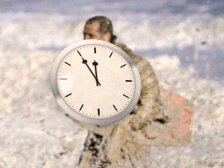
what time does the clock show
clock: 11:55
